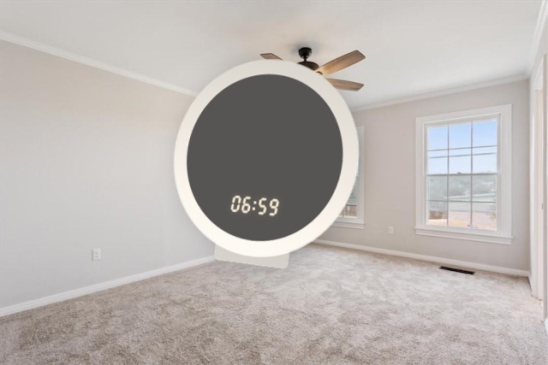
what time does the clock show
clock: 6:59
